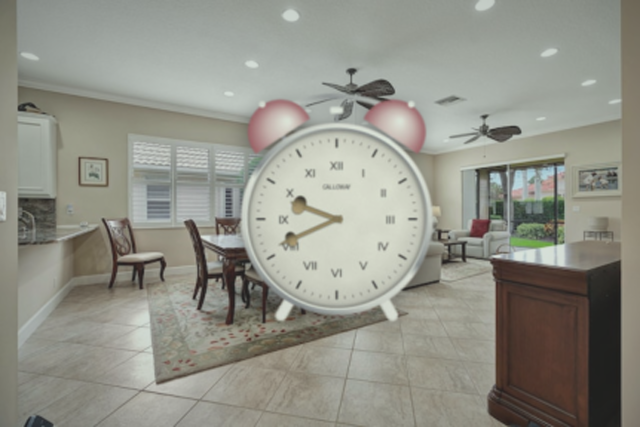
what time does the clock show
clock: 9:41
